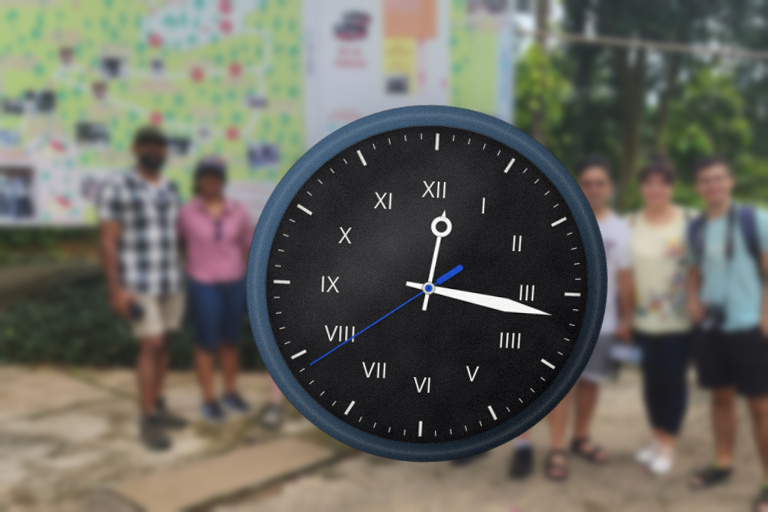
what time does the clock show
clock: 12:16:39
